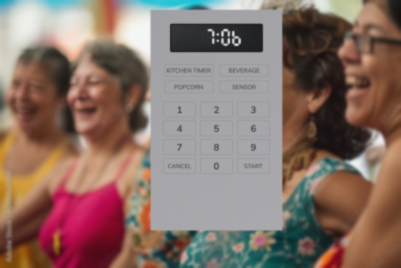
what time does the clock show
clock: 7:06
